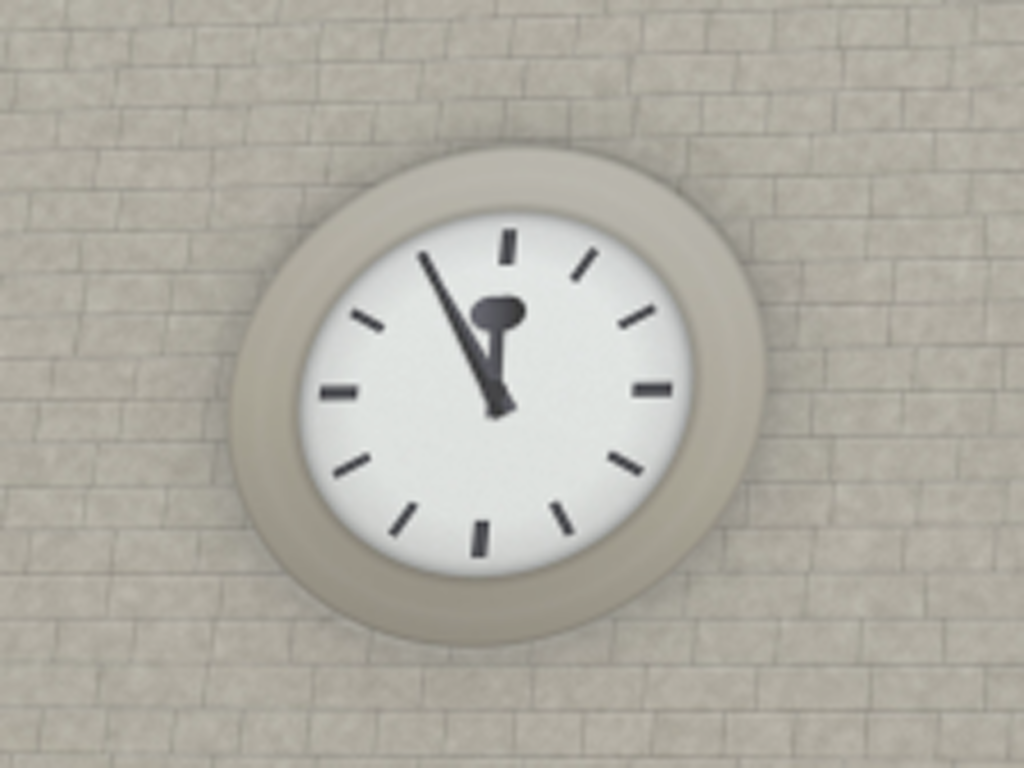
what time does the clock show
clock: 11:55
